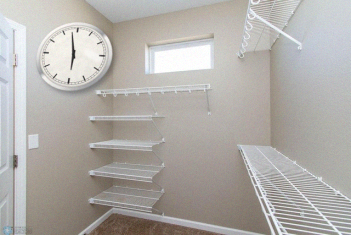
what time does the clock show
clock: 5:58
